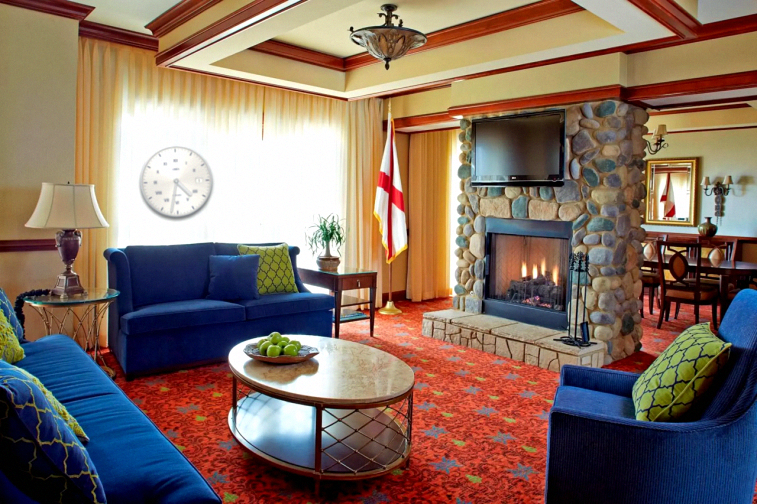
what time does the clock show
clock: 4:32
